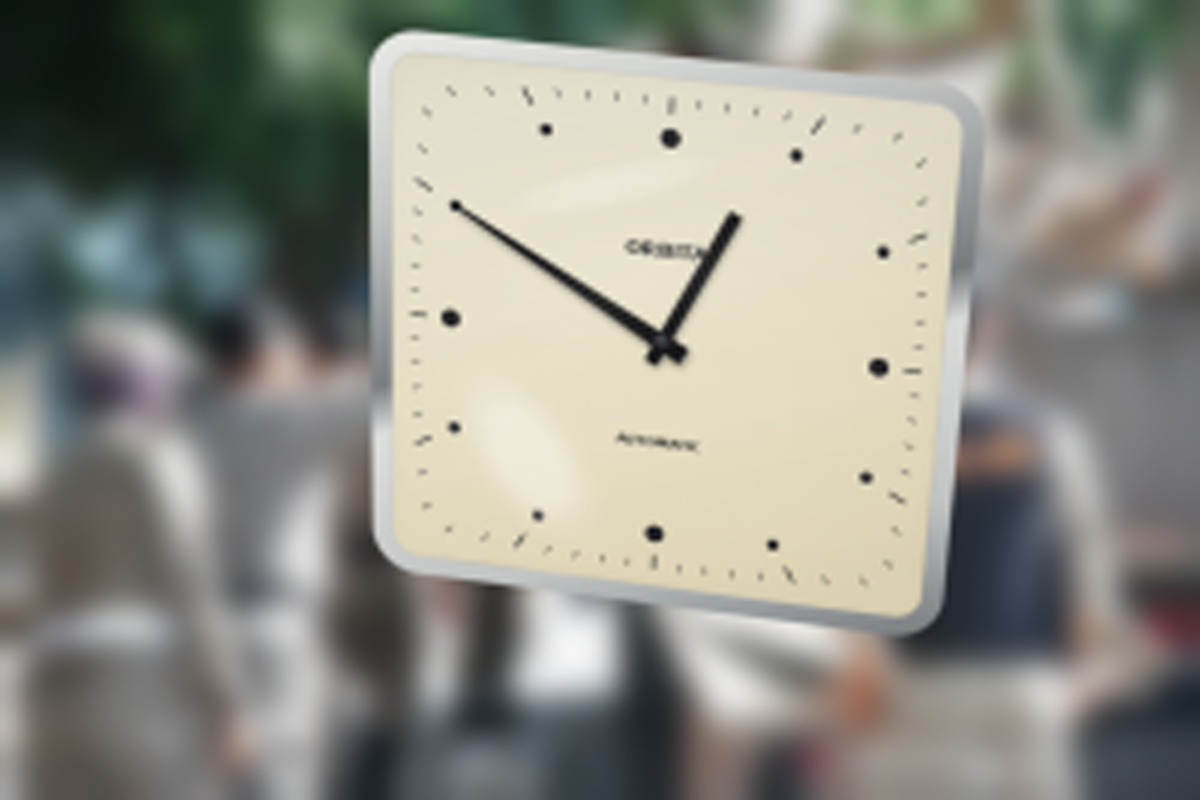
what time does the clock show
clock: 12:50
